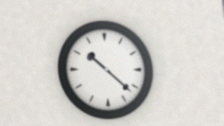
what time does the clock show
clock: 10:22
